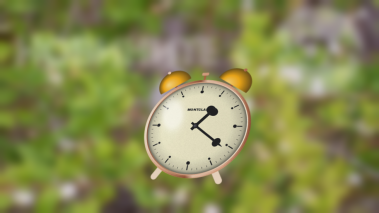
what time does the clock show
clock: 1:21
